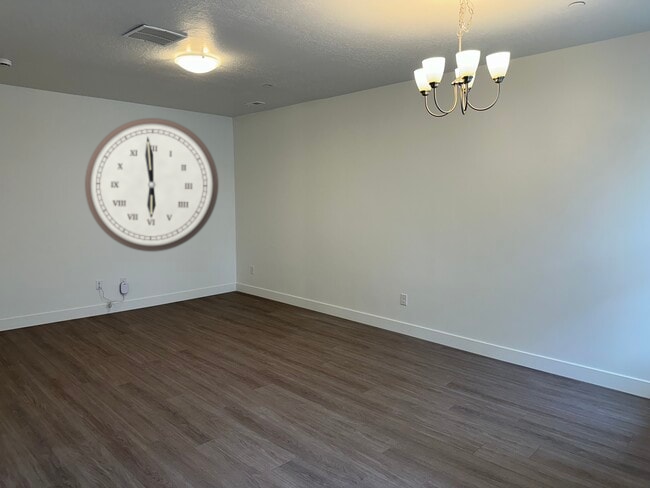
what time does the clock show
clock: 5:59
